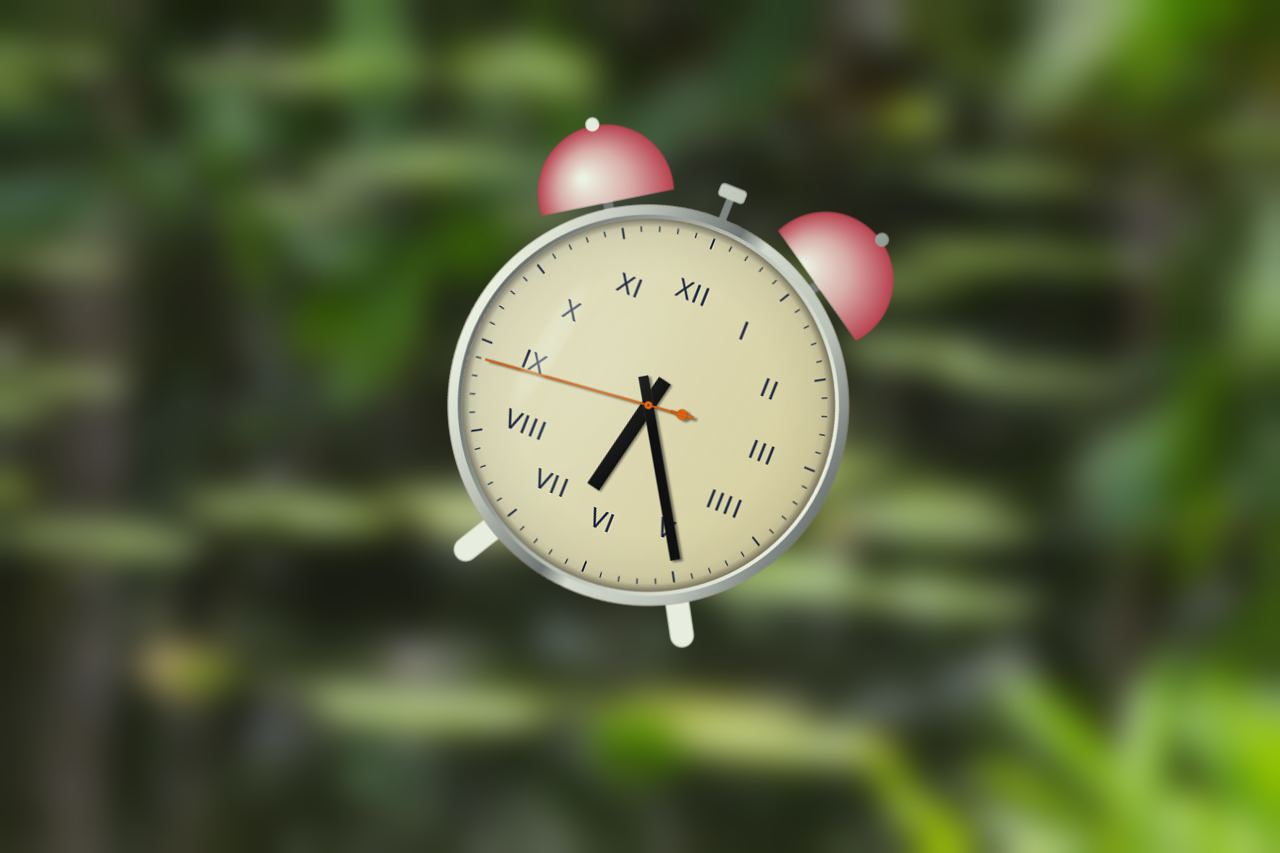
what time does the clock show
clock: 6:24:44
